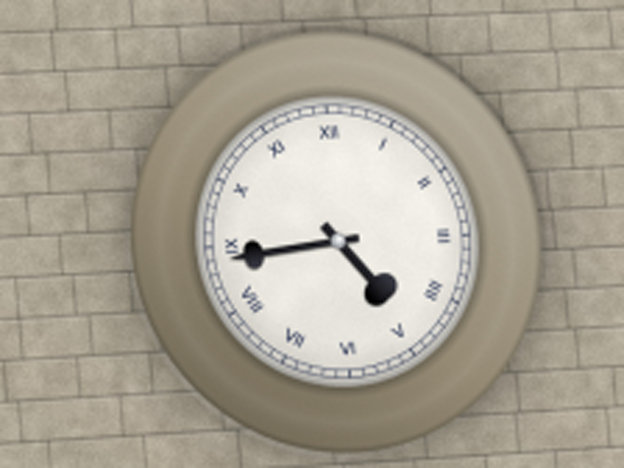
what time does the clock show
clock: 4:44
